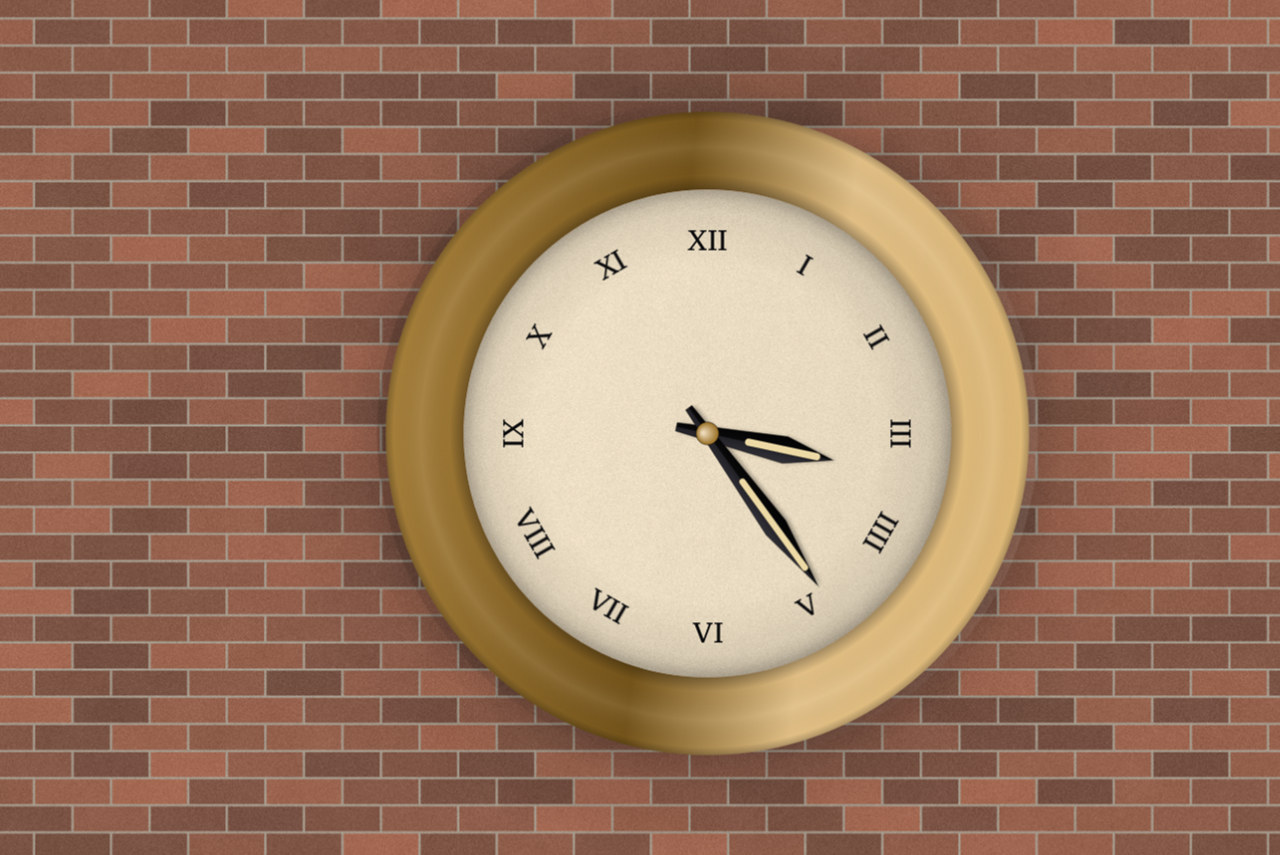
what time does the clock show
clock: 3:24
